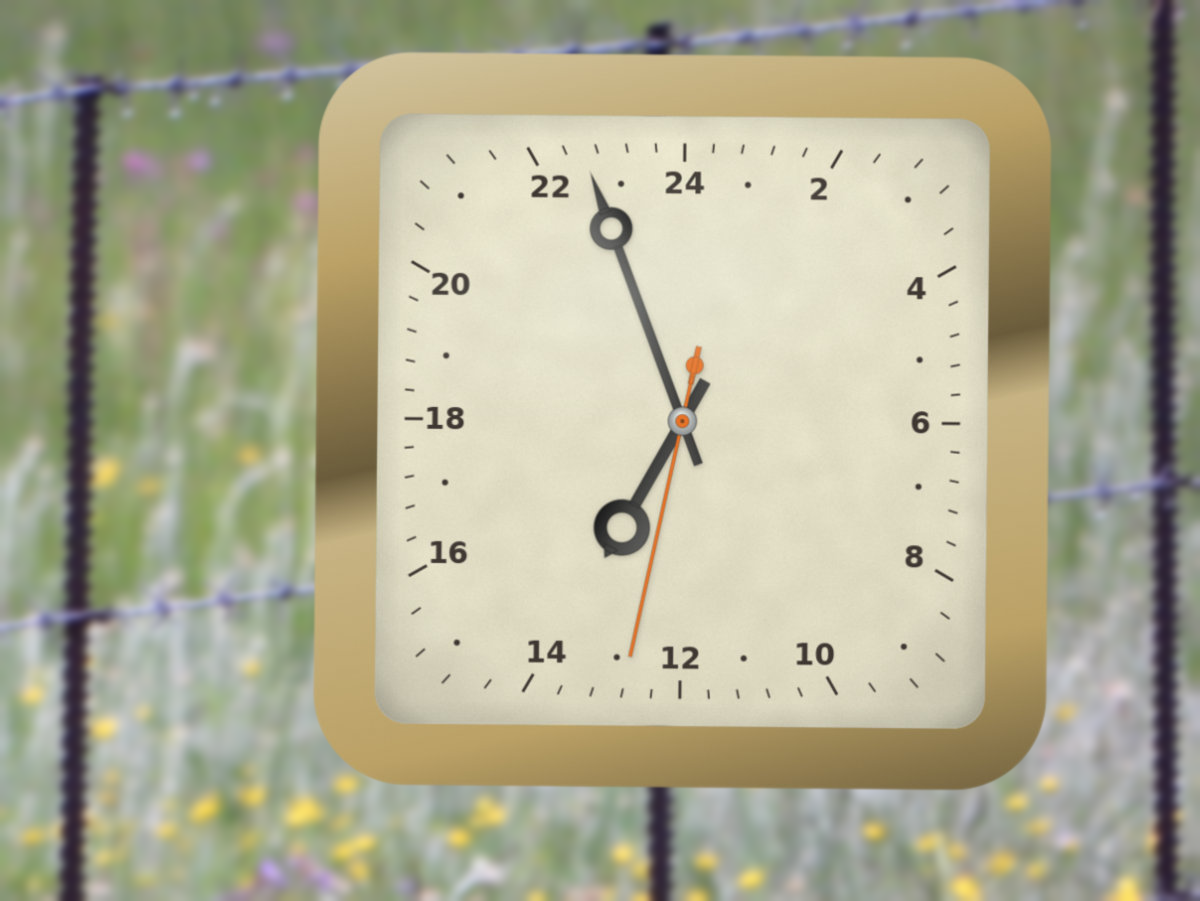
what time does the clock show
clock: 13:56:32
